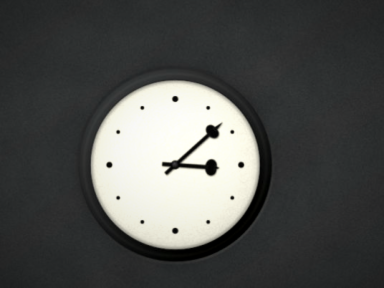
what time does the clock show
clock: 3:08
